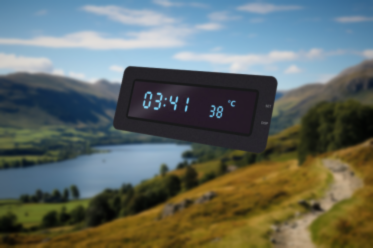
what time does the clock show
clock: 3:41
